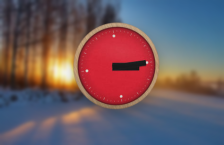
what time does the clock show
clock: 3:15
